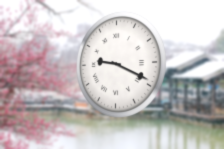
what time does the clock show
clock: 9:19
